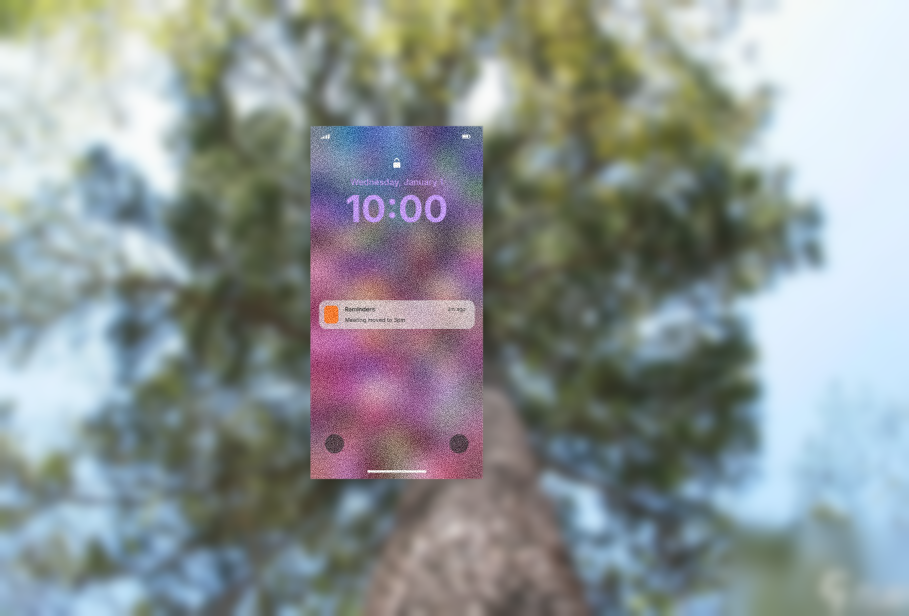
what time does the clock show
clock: 10:00
